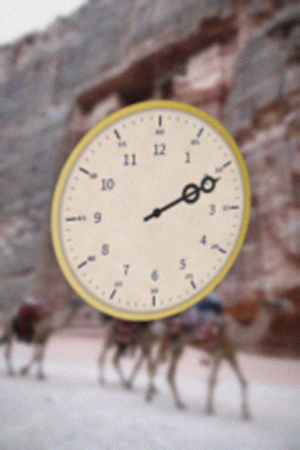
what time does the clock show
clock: 2:11
